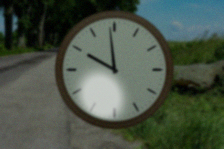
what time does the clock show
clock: 9:59
